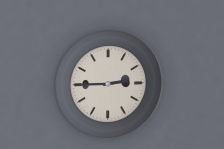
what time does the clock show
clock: 2:45
